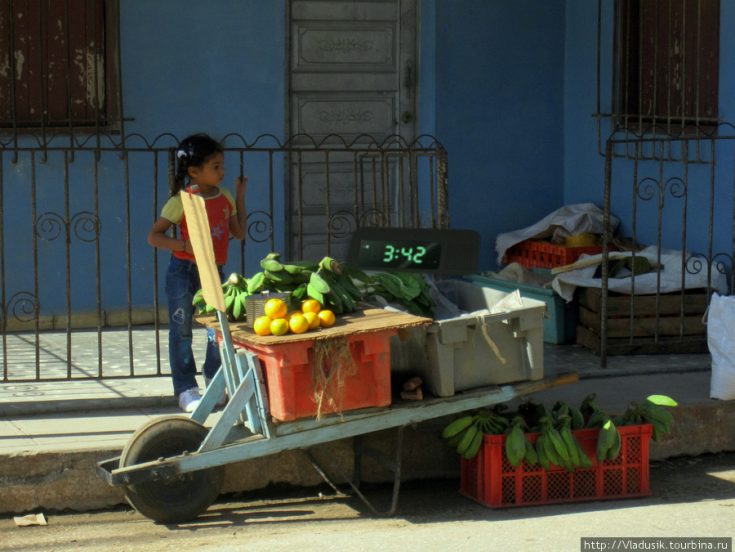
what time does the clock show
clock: 3:42
